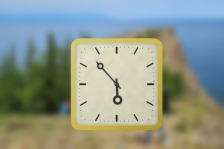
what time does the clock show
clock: 5:53
